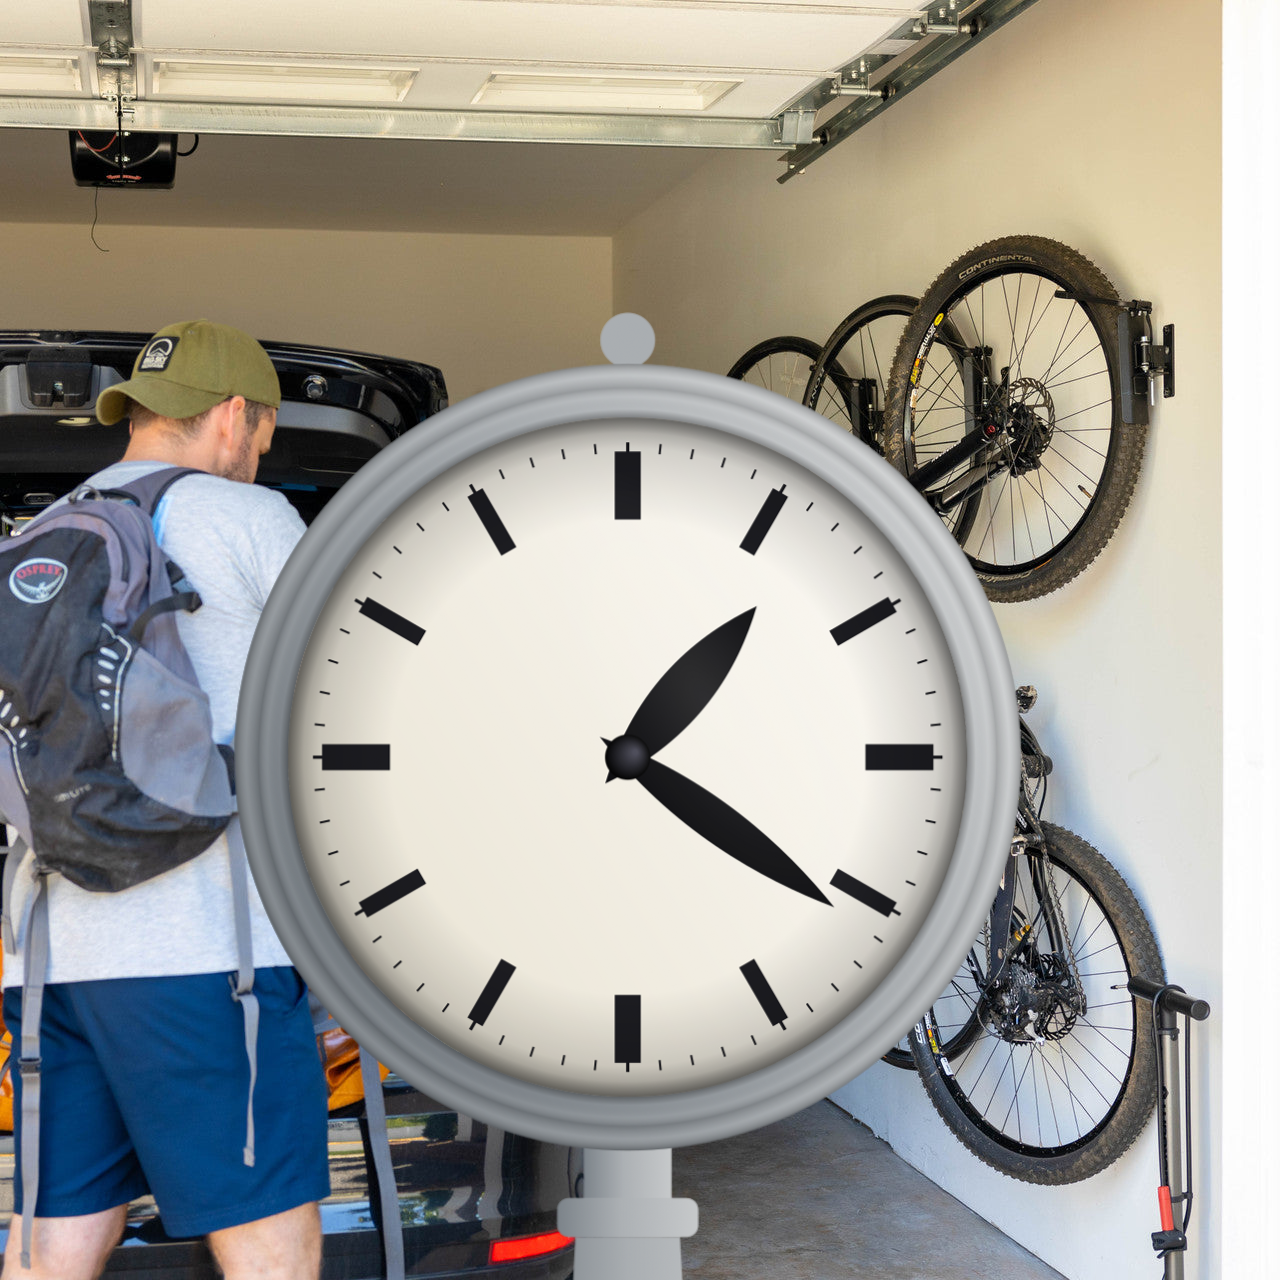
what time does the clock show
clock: 1:21
